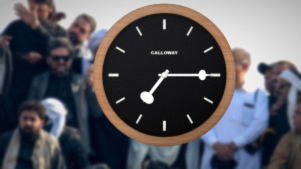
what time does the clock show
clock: 7:15
